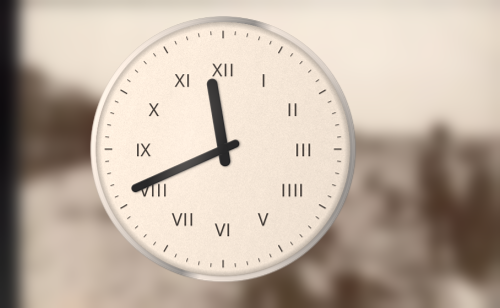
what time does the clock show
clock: 11:41
